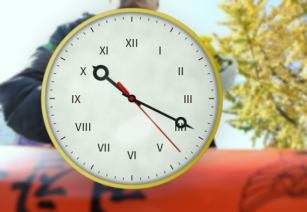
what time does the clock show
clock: 10:19:23
